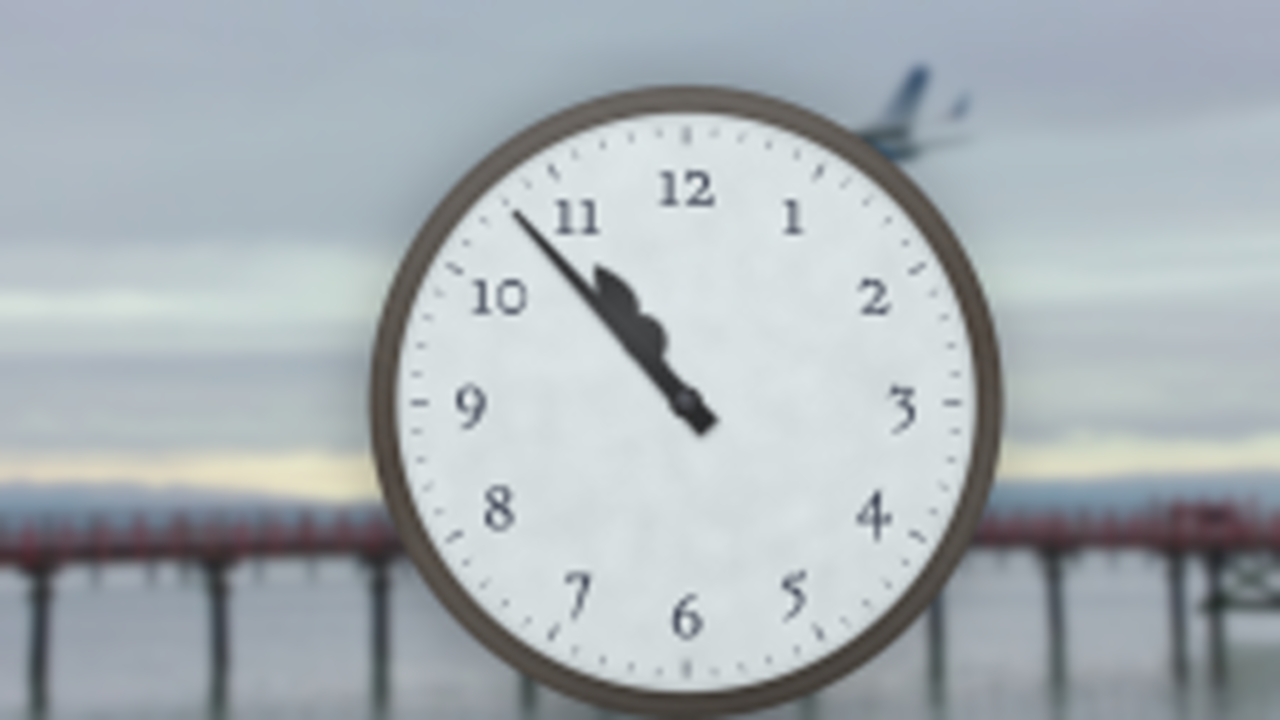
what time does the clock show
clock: 10:53
